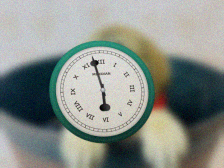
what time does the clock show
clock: 5:58
